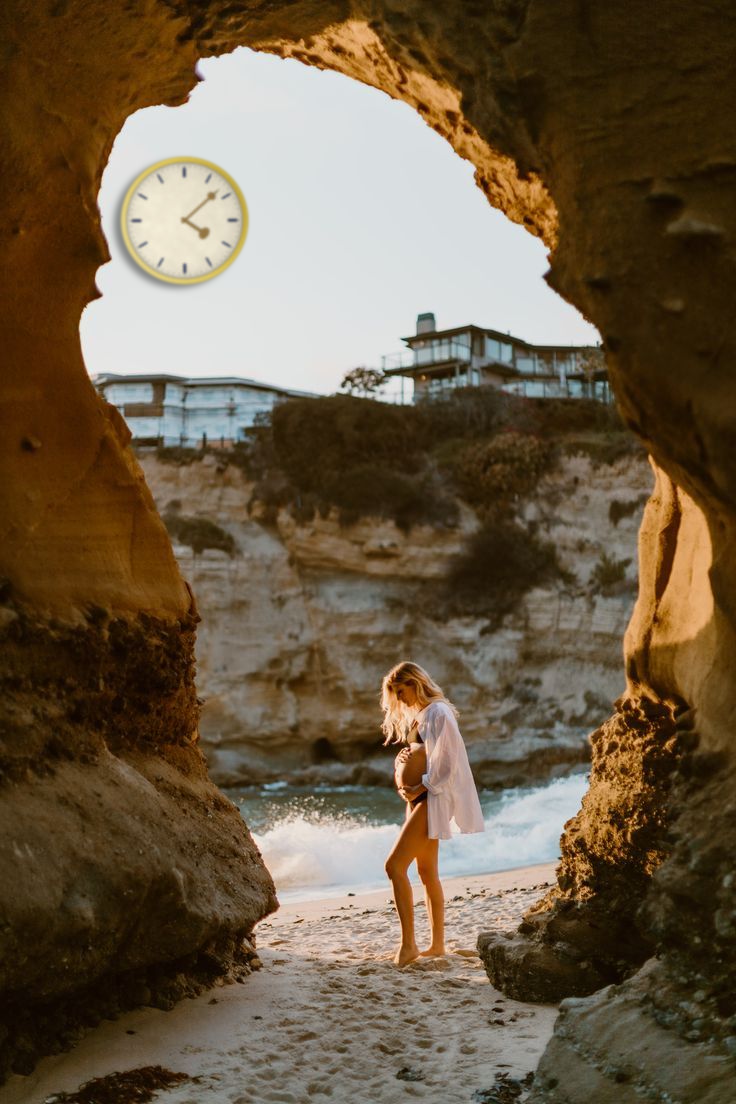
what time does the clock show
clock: 4:08
